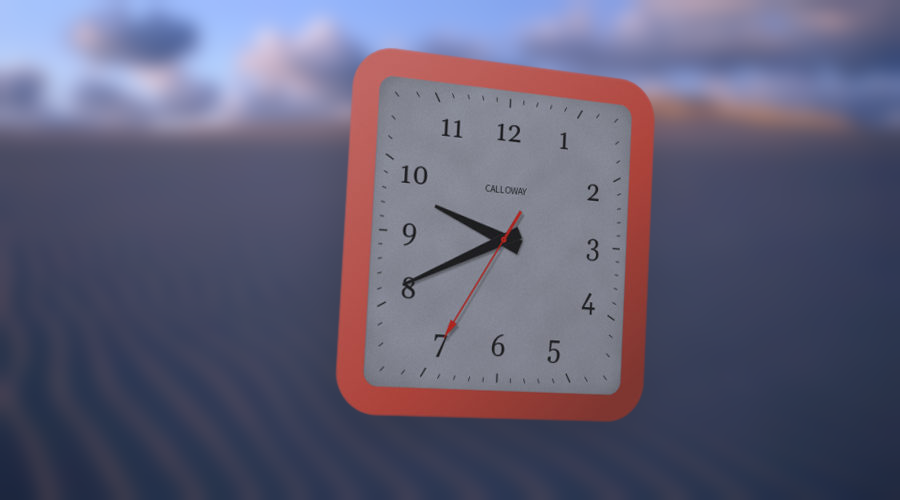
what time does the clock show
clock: 9:40:35
